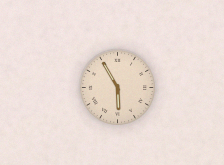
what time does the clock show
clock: 5:55
